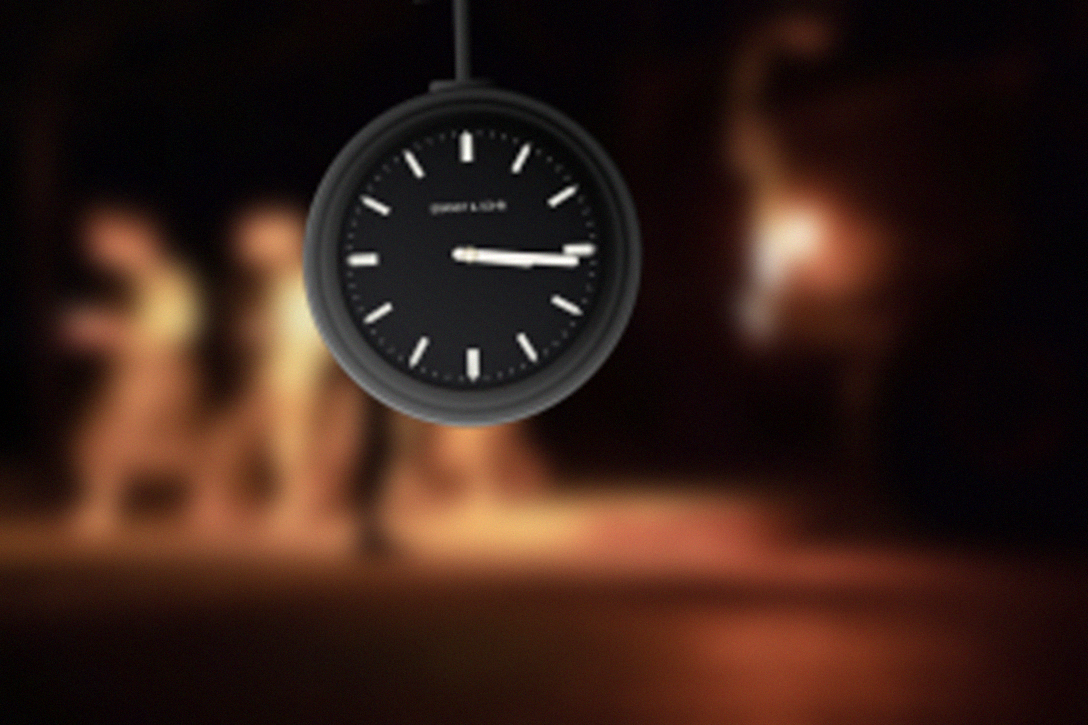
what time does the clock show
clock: 3:16
